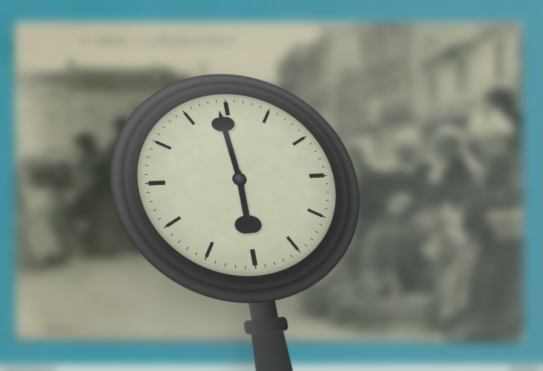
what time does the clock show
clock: 5:59
